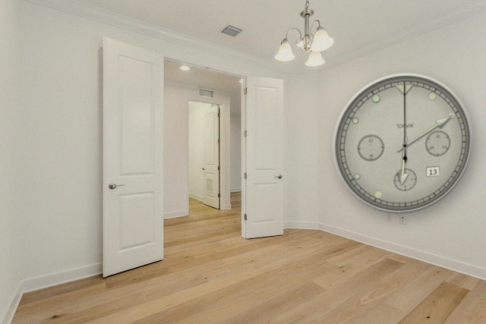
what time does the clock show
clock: 6:10
